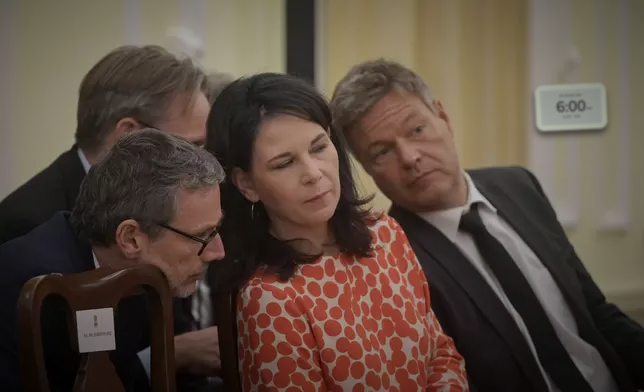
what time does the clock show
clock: 6:00
